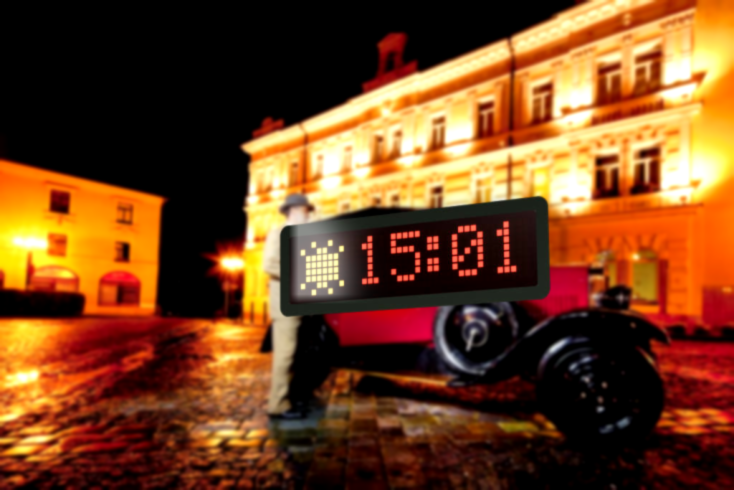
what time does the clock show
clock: 15:01
